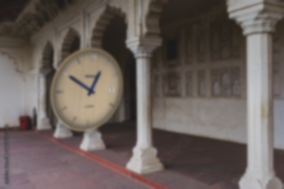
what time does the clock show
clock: 12:50
